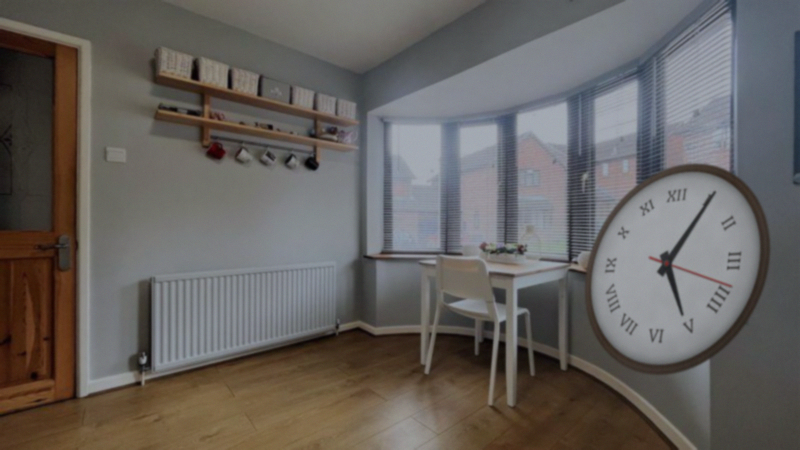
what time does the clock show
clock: 5:05:18
